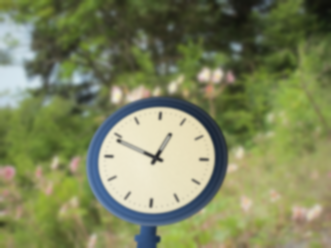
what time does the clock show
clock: 12:49
